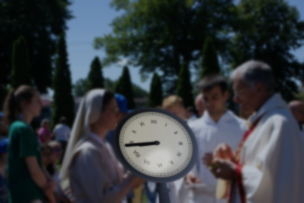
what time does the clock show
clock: 8:44
